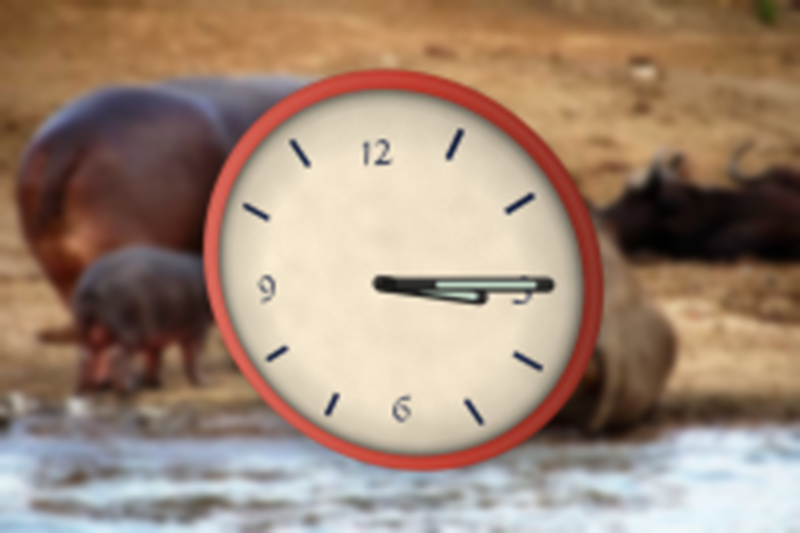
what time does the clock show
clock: 3:15
